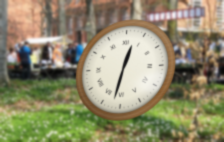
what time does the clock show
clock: 12:32
